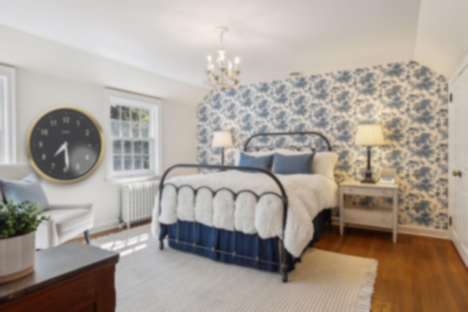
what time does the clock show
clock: 7:29
